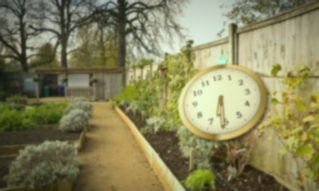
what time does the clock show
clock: 6:31
